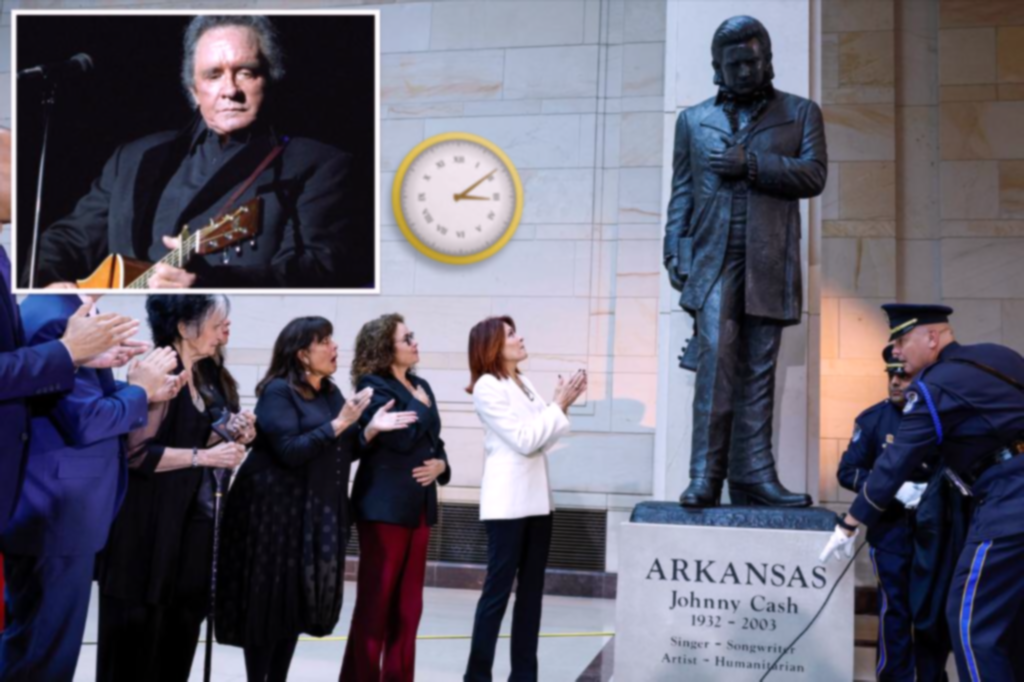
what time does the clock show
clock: 3:09
